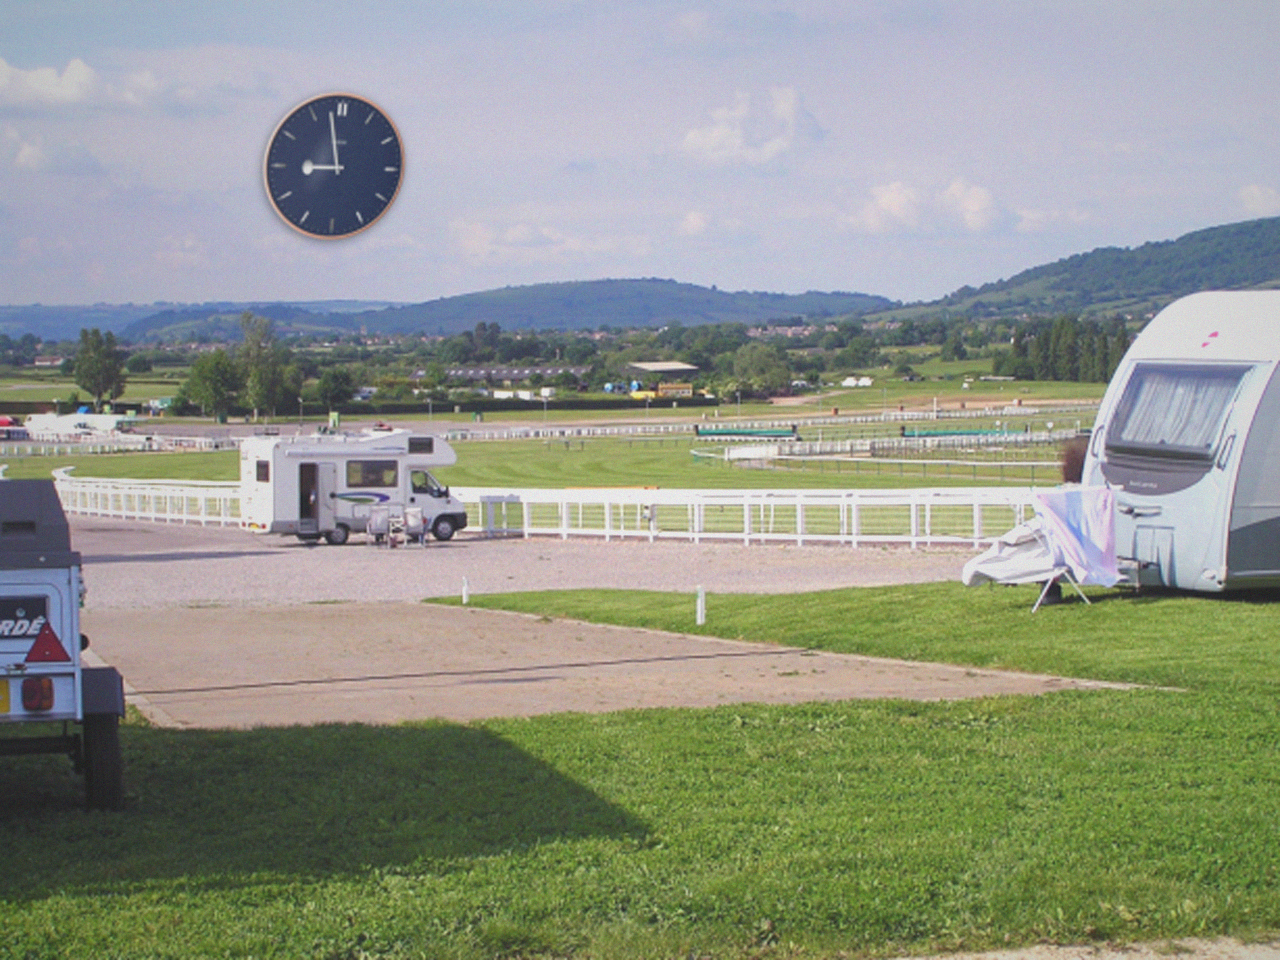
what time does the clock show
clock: 8:58
